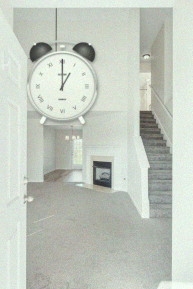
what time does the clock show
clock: 1:00
